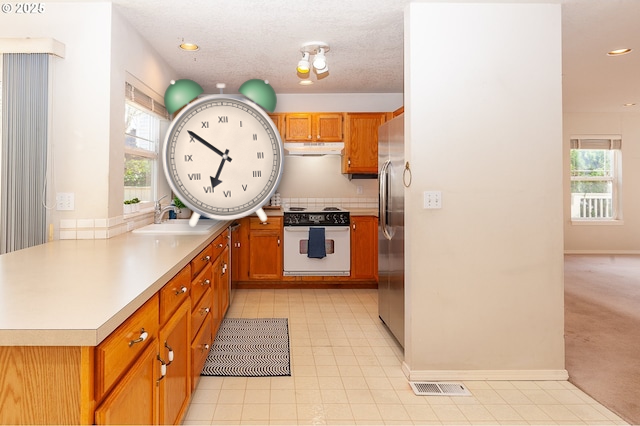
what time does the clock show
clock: 6:51
